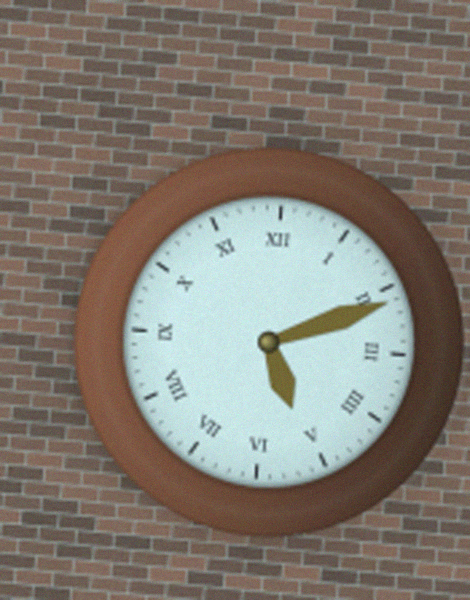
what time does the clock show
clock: 5:11
